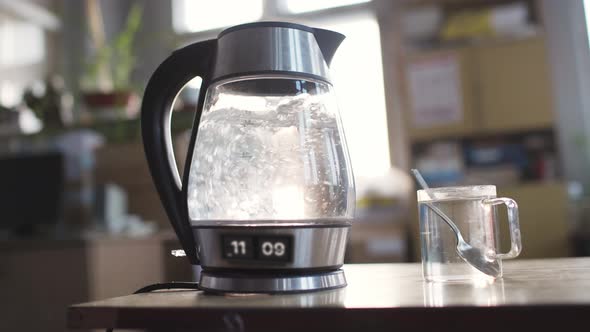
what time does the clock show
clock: 11:09
